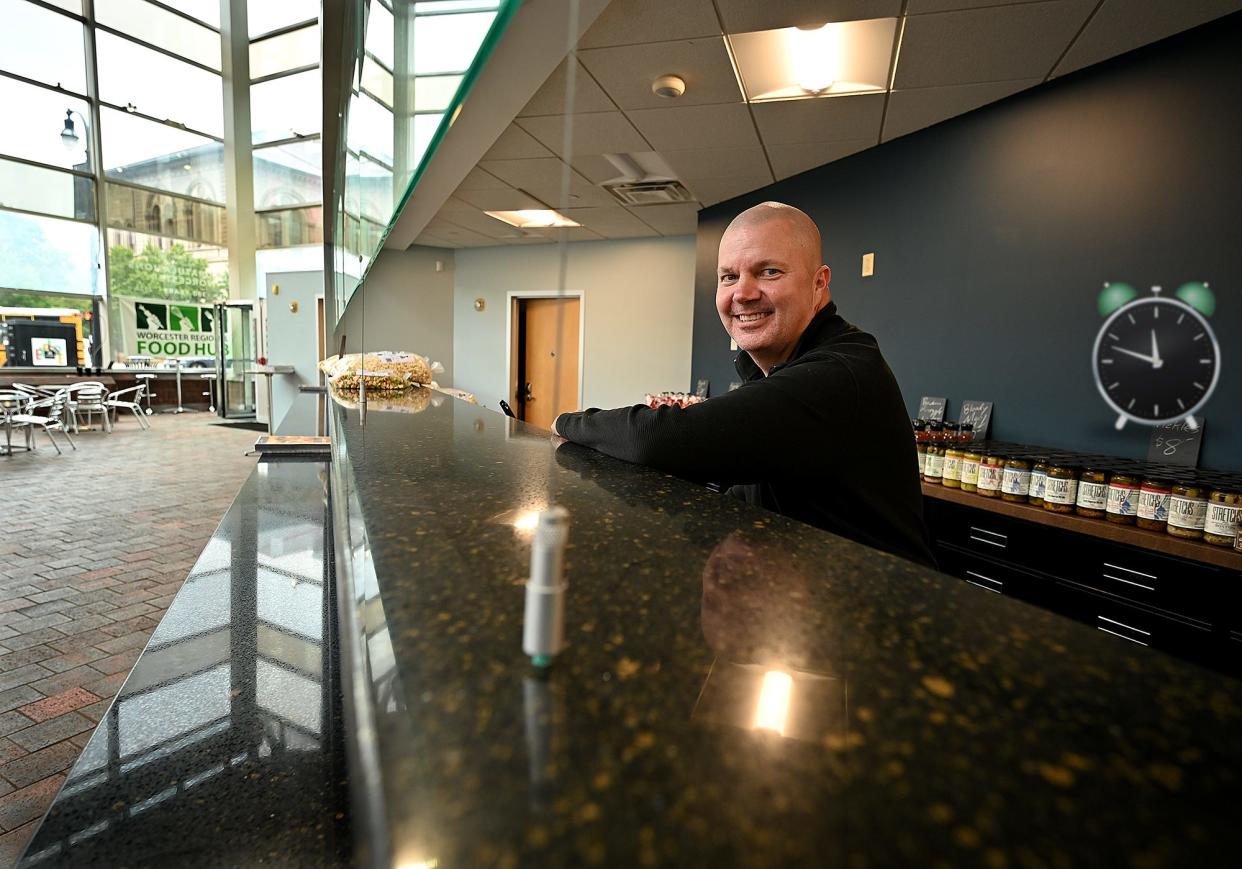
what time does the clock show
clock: 11:48
